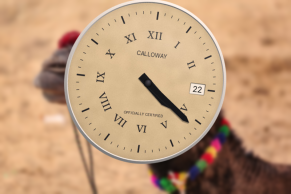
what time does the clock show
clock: 4:21
